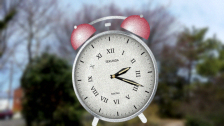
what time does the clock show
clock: 2:19
